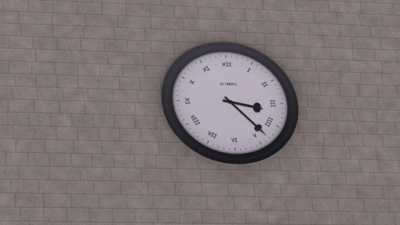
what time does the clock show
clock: 3:23
